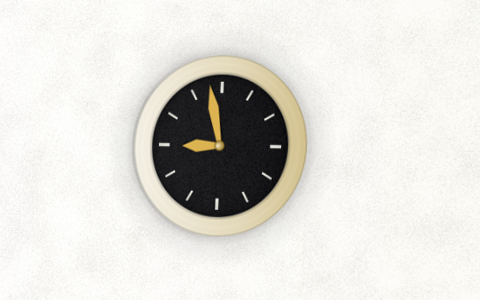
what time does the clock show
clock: 8:58
